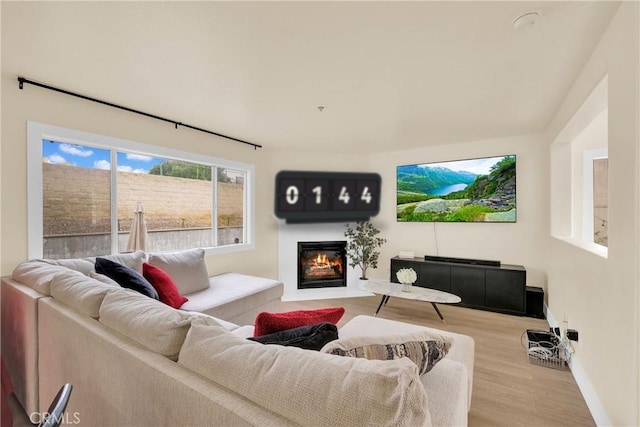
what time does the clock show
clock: 1:44
